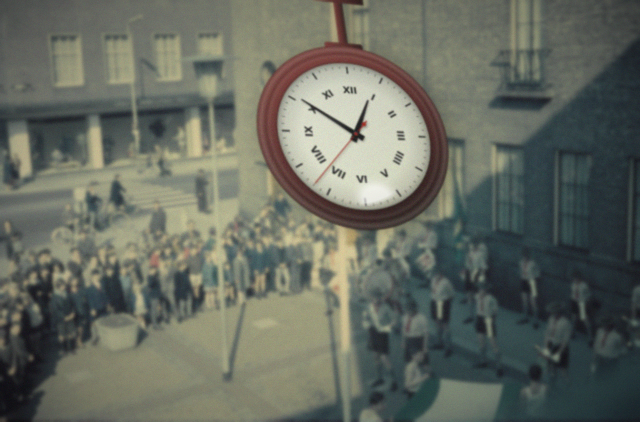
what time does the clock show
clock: 12:50:37
